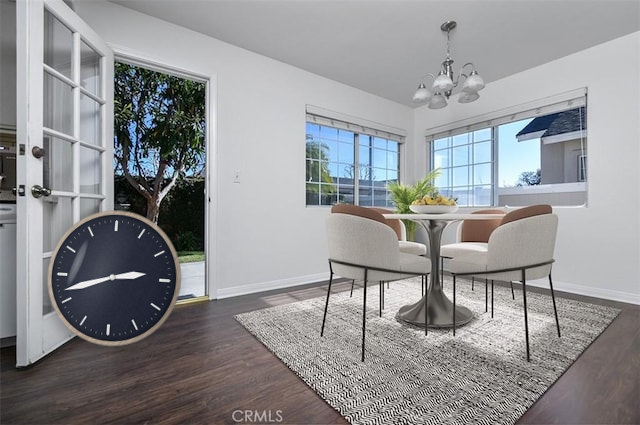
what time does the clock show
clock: 2:42
